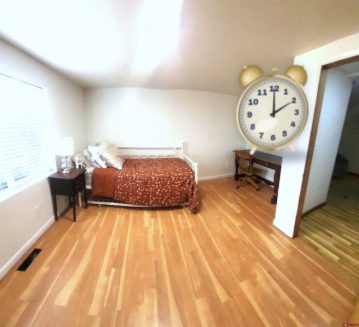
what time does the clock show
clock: 2:00
